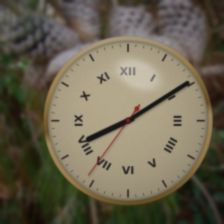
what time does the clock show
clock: 8:09:36
